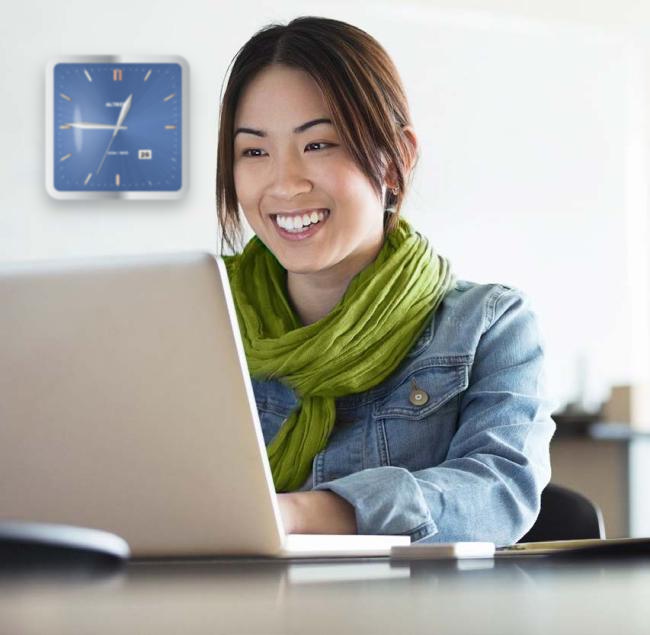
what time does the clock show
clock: 12:45:34
